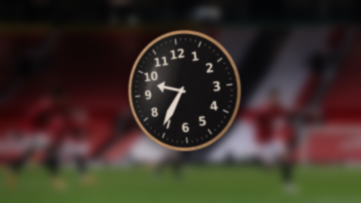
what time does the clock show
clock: 9:36
